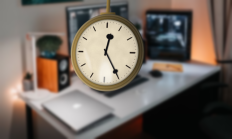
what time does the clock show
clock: 12:25
